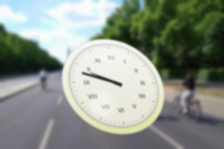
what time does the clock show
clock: 9:48
